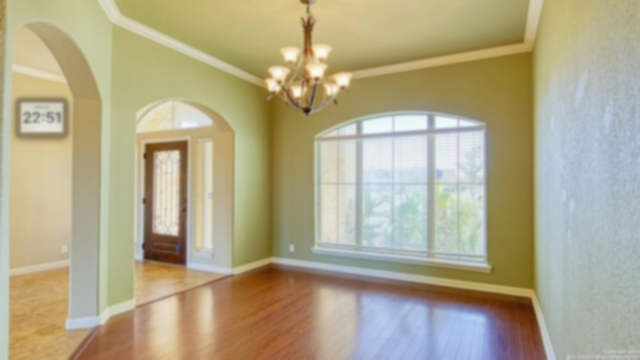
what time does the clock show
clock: 22:51
